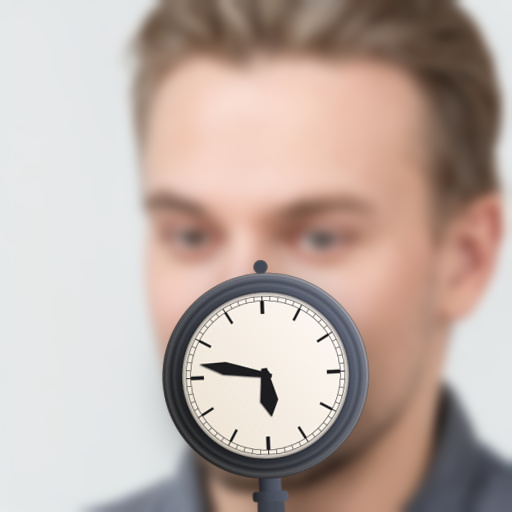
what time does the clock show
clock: 5:47
